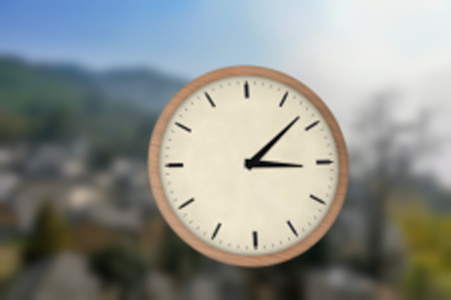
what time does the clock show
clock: 3:08
